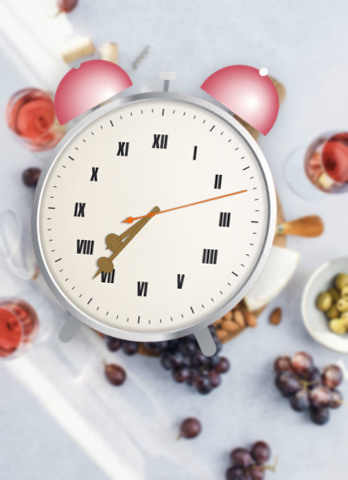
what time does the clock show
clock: 7:36:12
